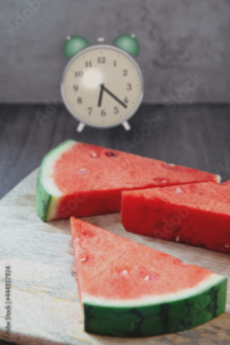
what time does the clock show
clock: 6:22
